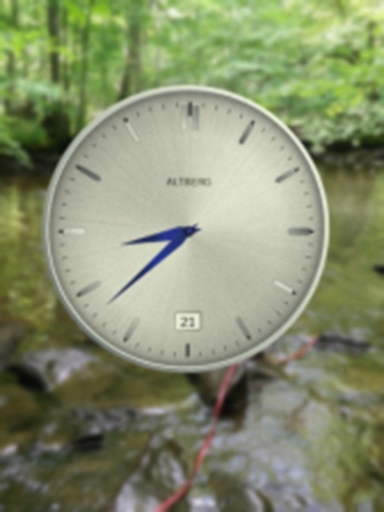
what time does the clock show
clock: 8:38
